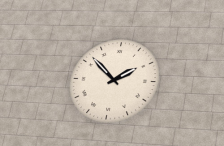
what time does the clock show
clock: 1:52
